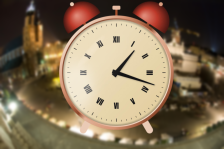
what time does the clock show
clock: 1:18
